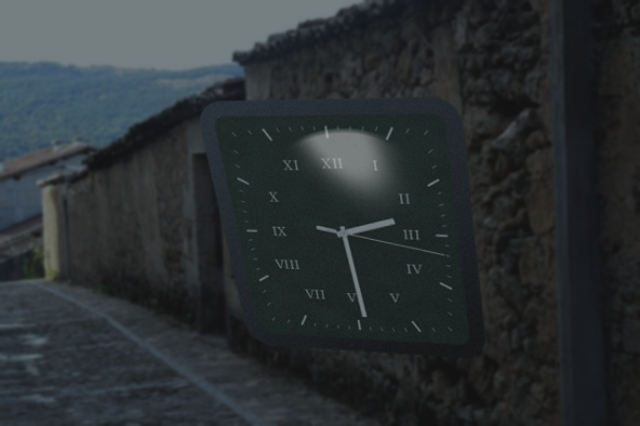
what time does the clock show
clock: 2:29:17
